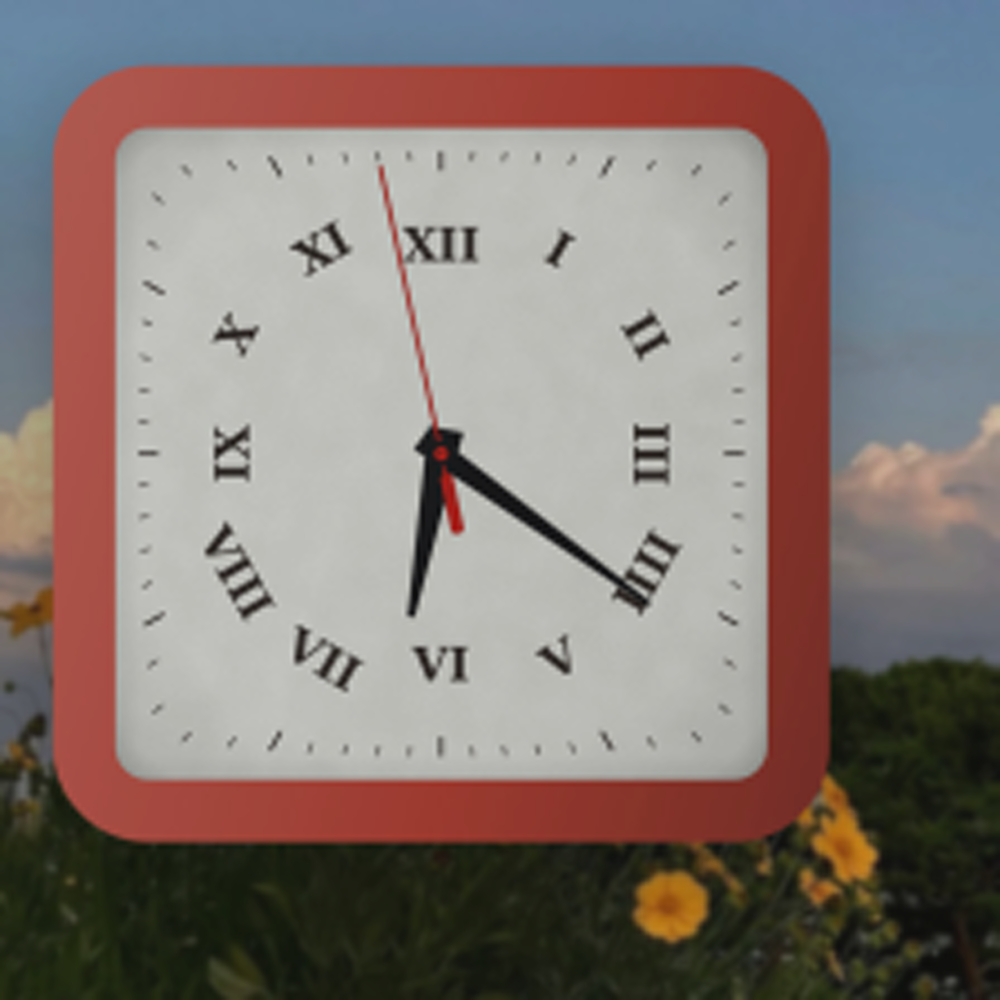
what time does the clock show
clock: 6:20:58
